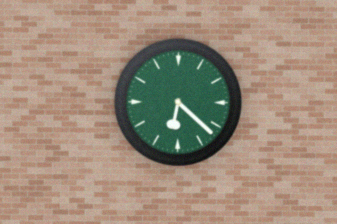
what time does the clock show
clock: 6:22
